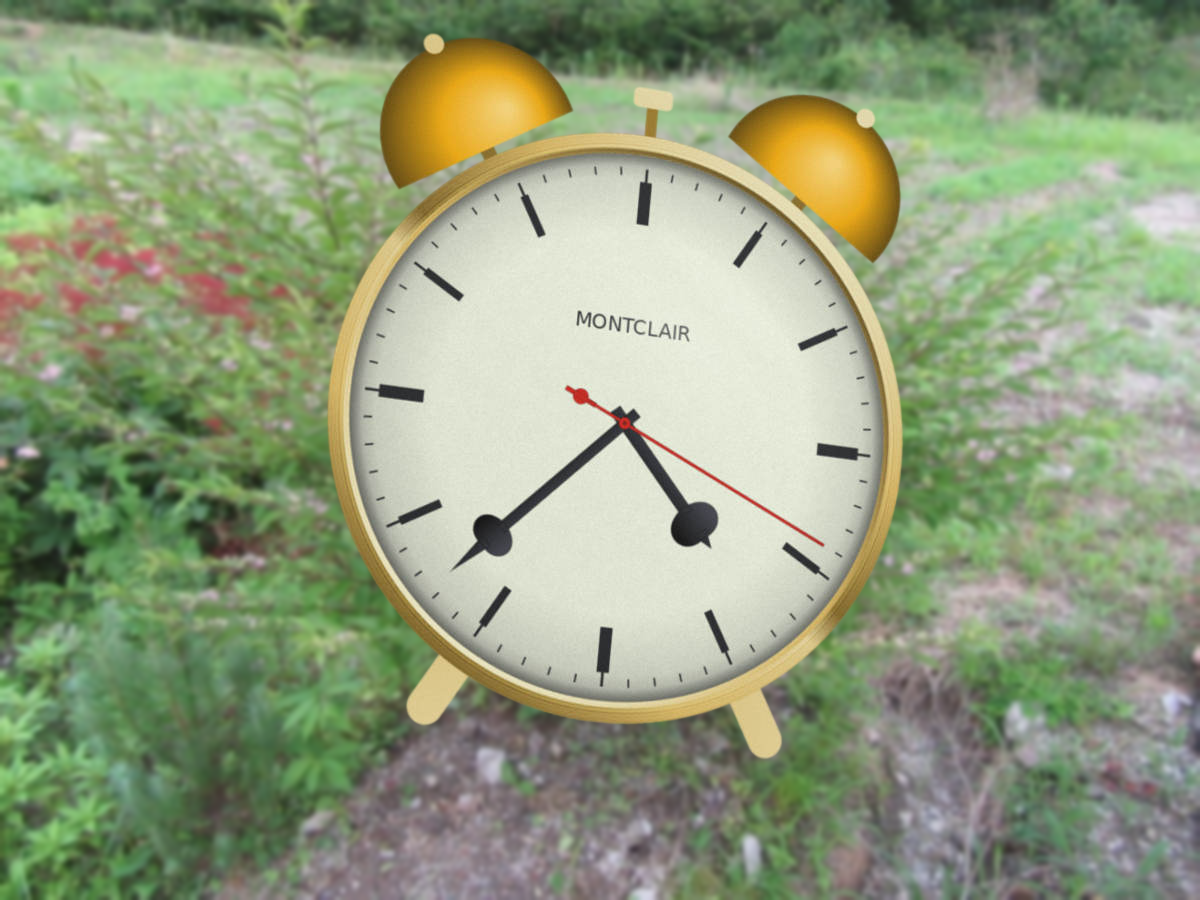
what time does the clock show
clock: 4:37:19
